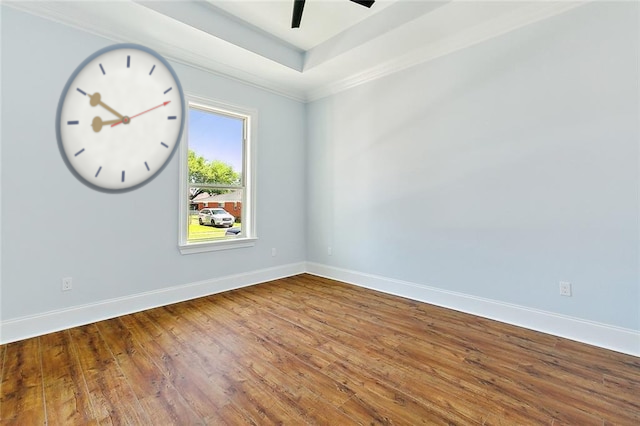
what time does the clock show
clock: 8:50:12
